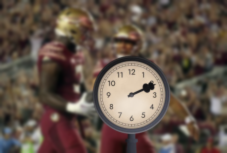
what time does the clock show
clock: 2:11
